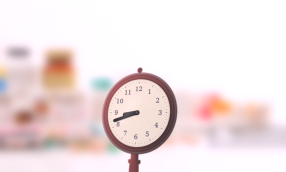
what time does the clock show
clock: 8:42
